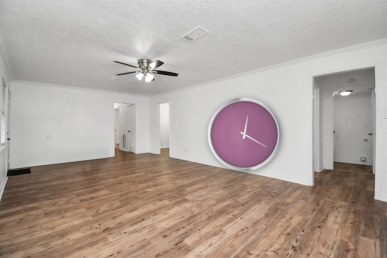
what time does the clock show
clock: 12:20
